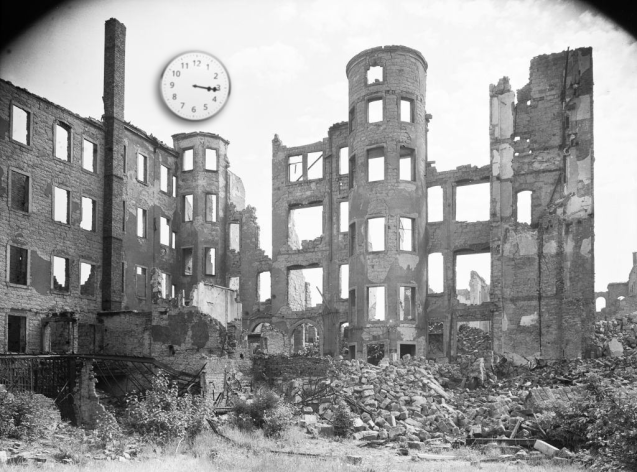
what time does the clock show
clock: 3:16
